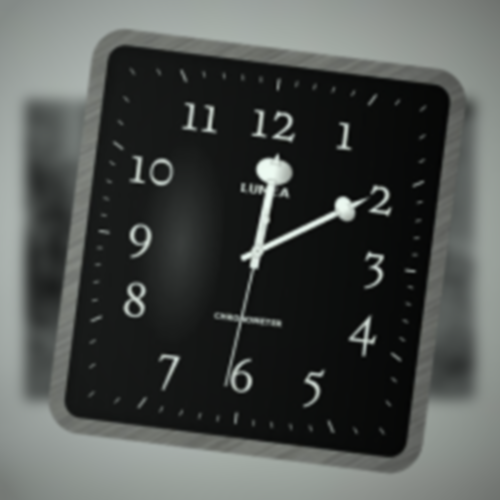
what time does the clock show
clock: 12:09:31
